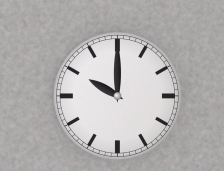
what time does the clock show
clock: 10:00
